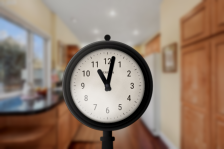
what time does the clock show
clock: 11:02
